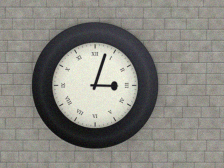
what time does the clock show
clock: 3:03
